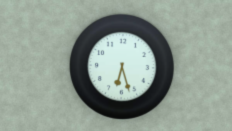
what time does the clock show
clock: 6:27
